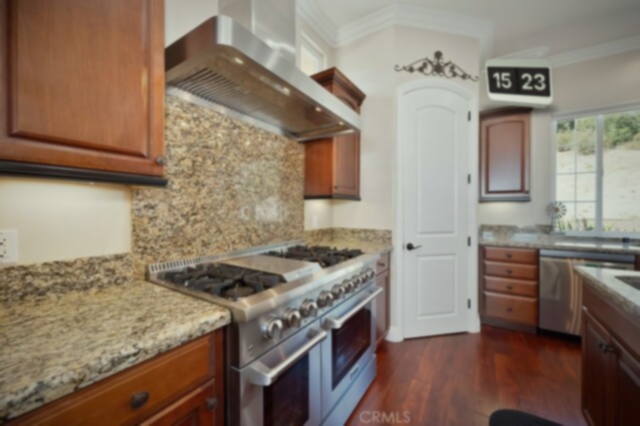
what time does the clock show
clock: 15:23
